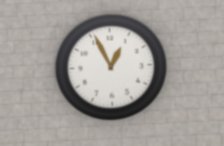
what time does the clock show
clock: 12:56
